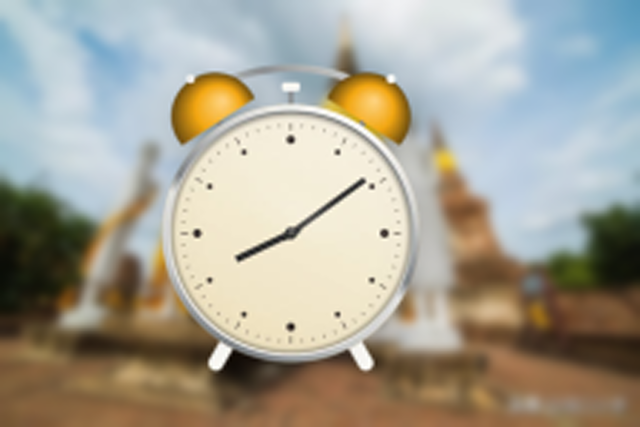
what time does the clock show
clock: 8:09
